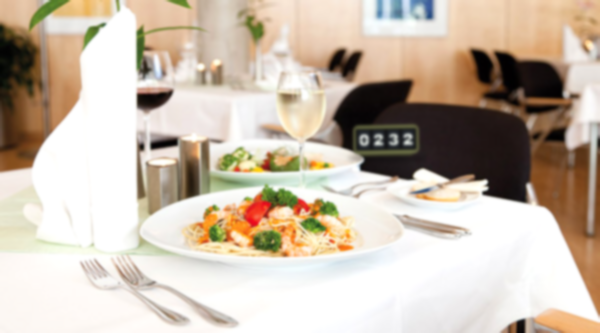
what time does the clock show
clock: 2:32
